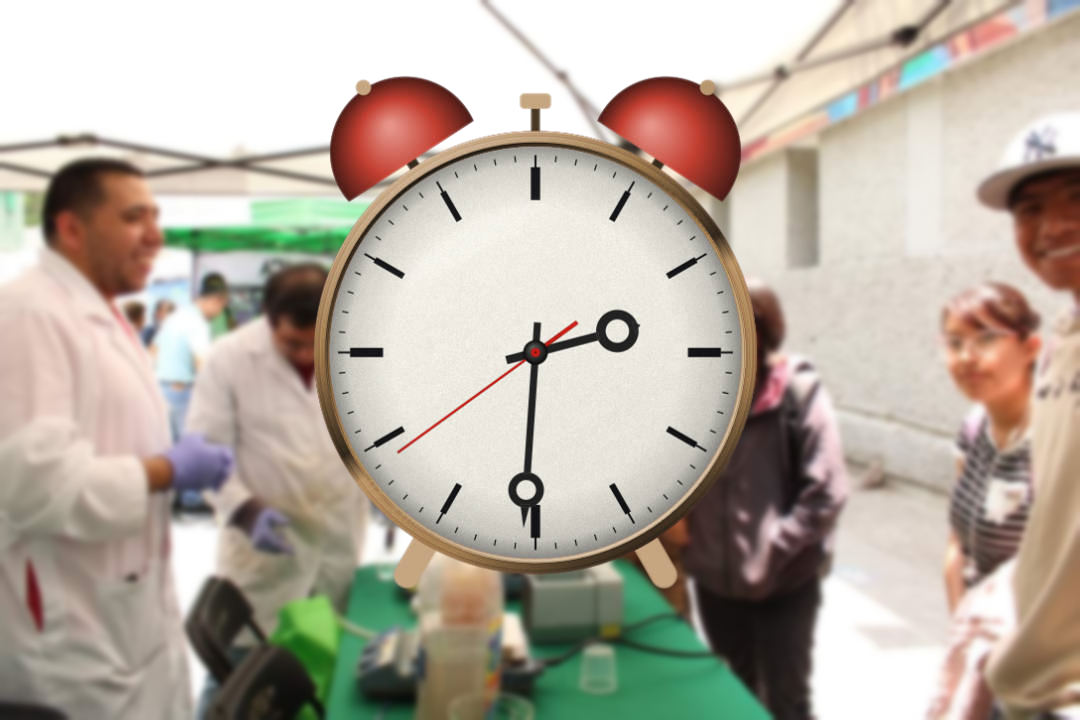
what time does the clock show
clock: 2:30:39
